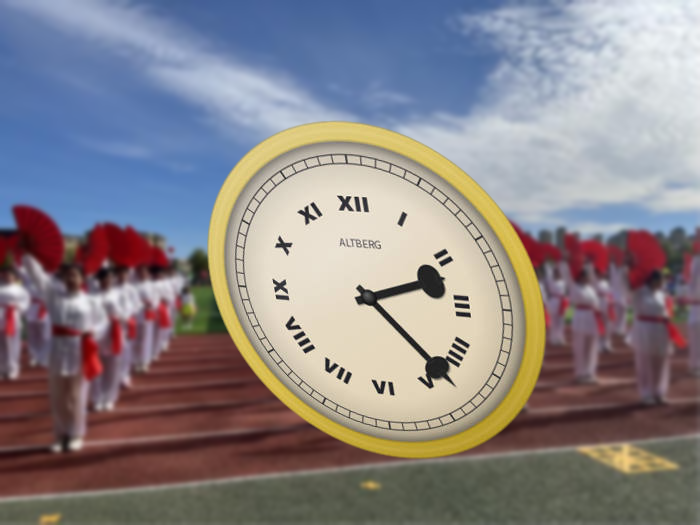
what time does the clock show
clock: 2:23
